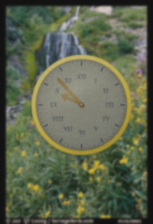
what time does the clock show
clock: 9:53
